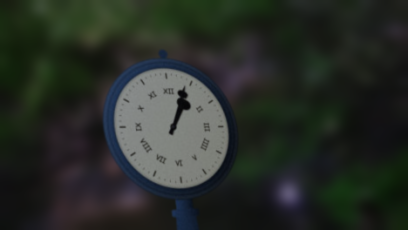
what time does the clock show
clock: 1:04
